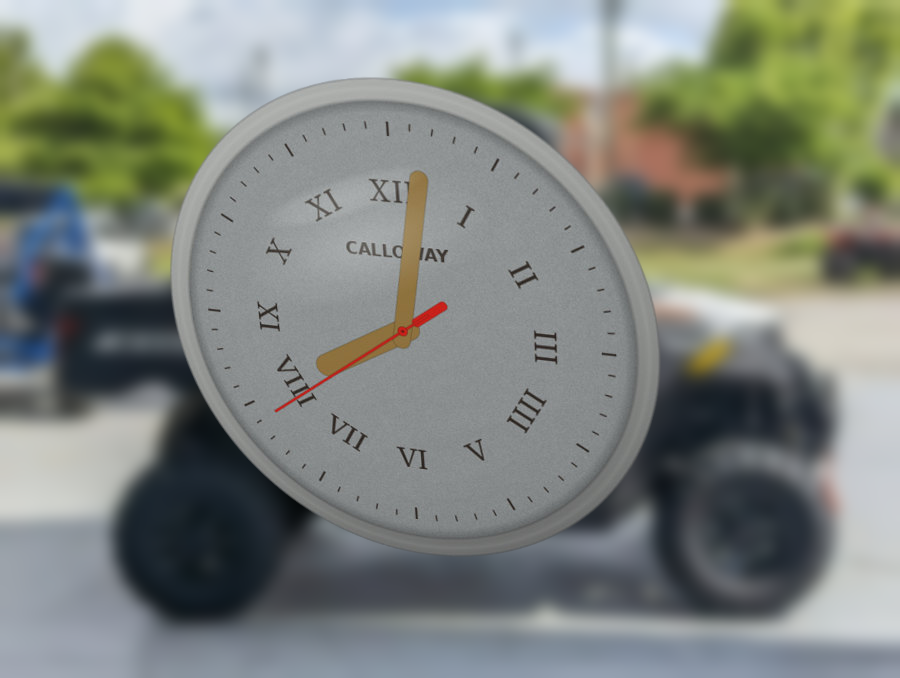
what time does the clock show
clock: 8:01:39
